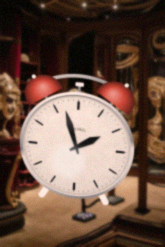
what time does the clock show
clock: 1:57
